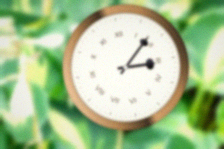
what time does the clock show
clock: 3:08
